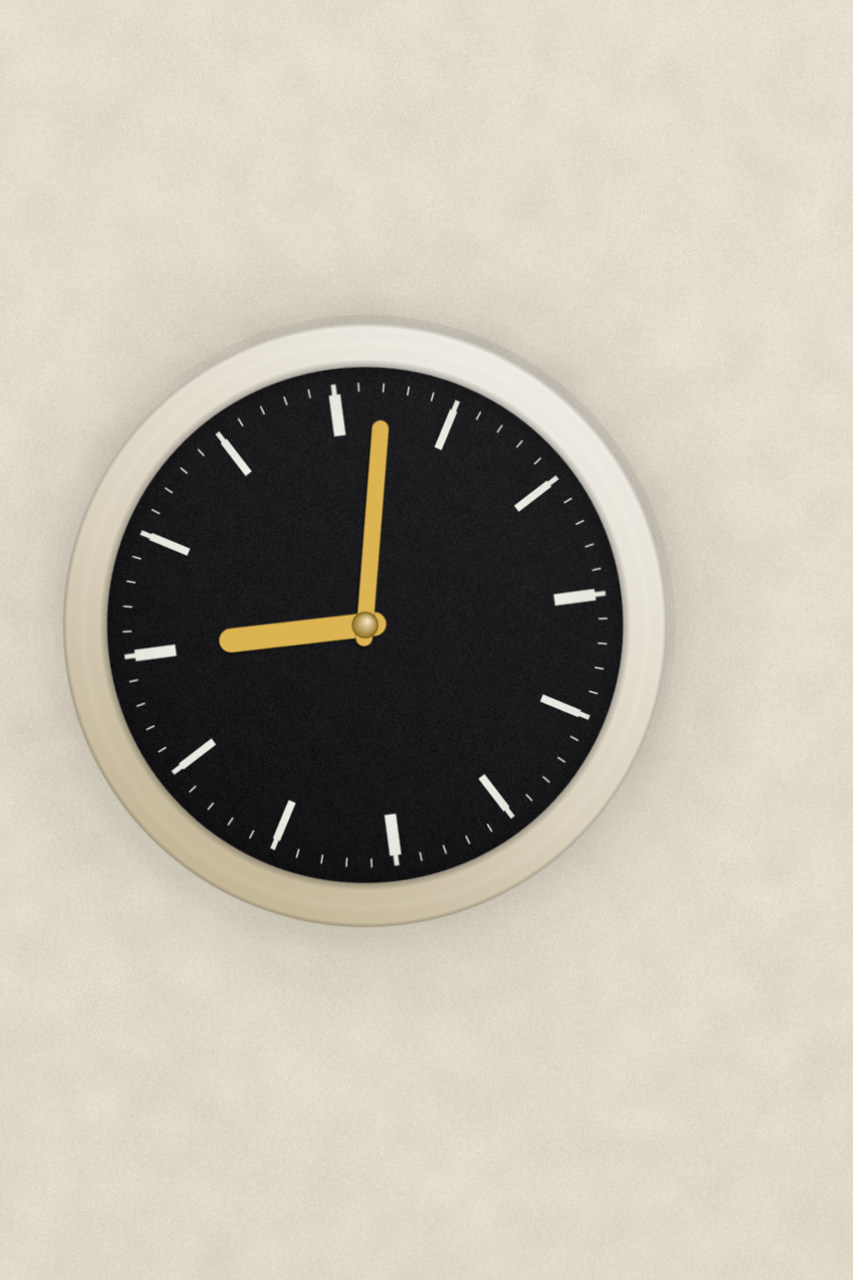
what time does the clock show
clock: 9:02
